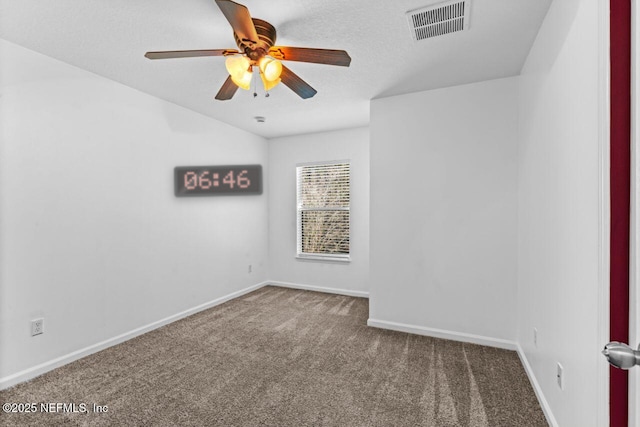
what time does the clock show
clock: 6:46
